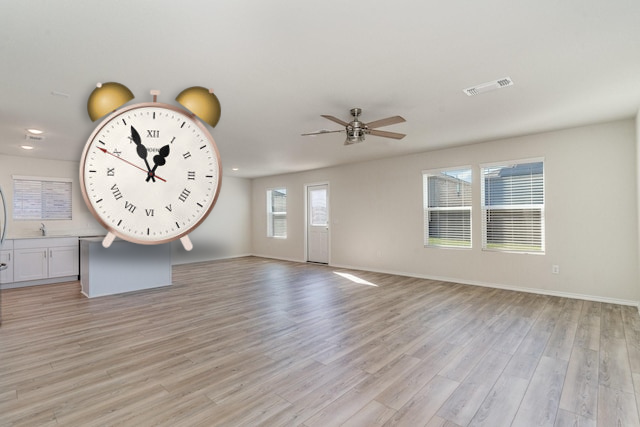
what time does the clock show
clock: 12:55:49
